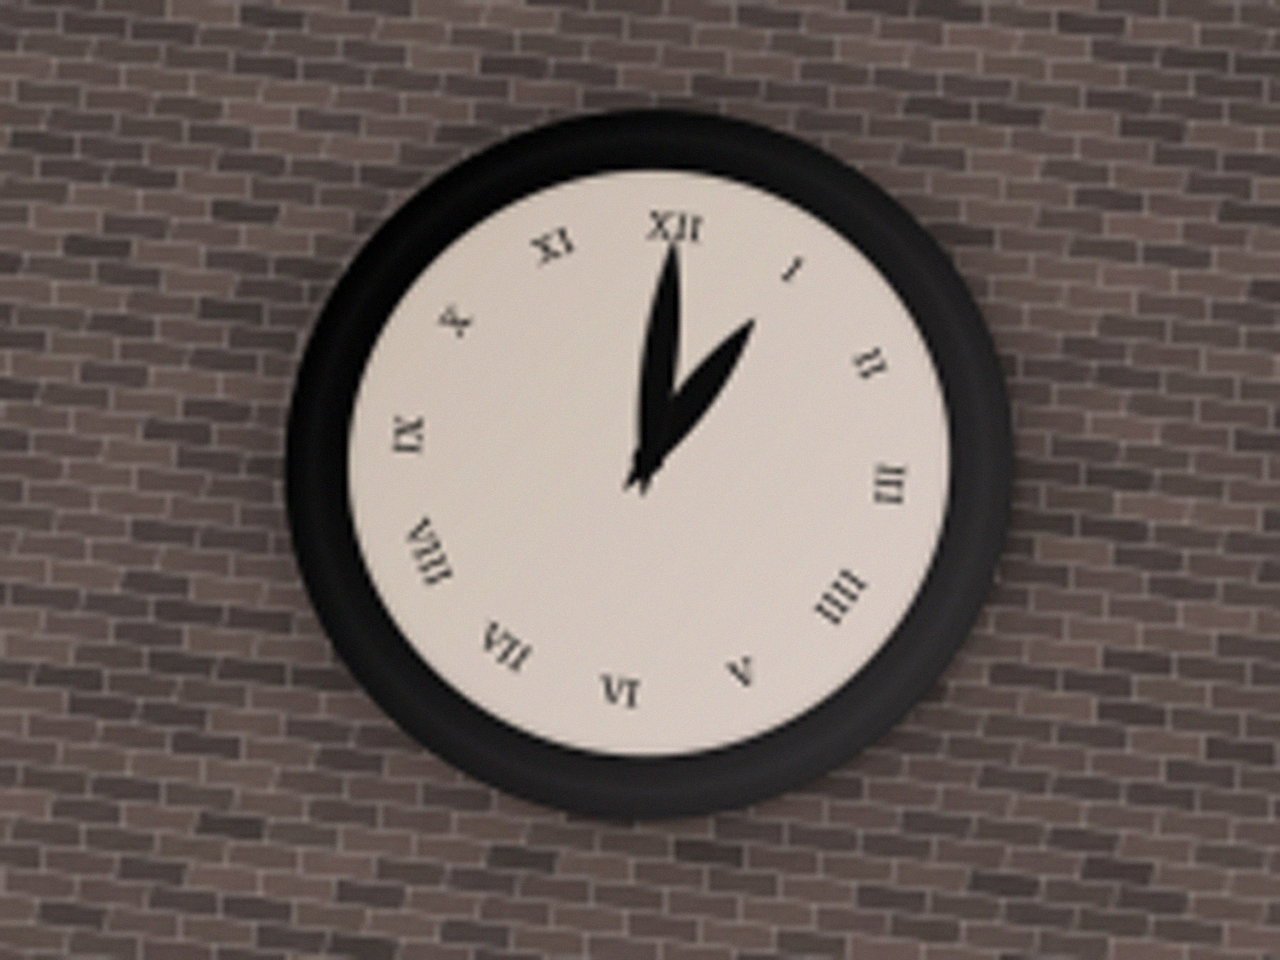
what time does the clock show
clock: 1:00
